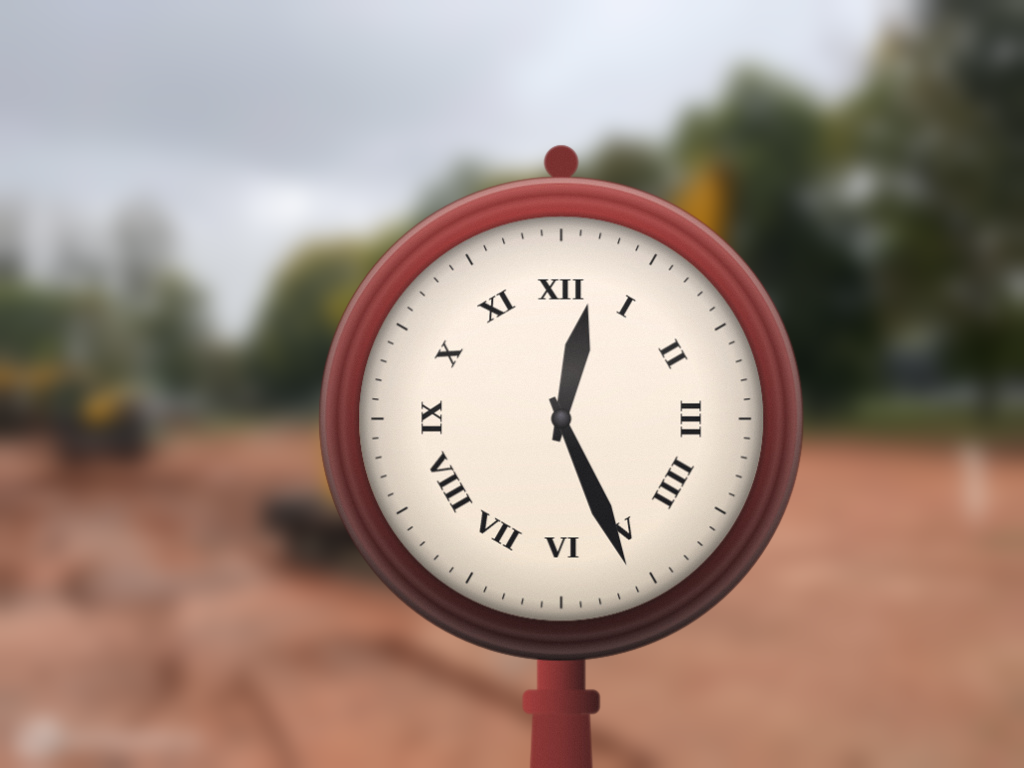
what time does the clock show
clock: 12:26
